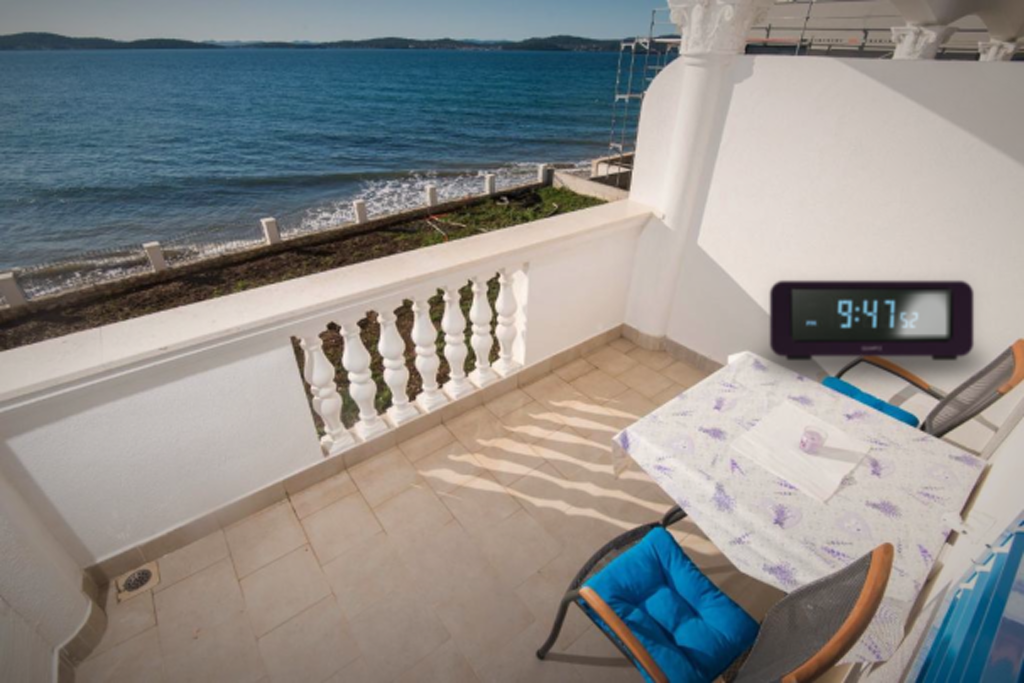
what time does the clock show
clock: 9:47:52
